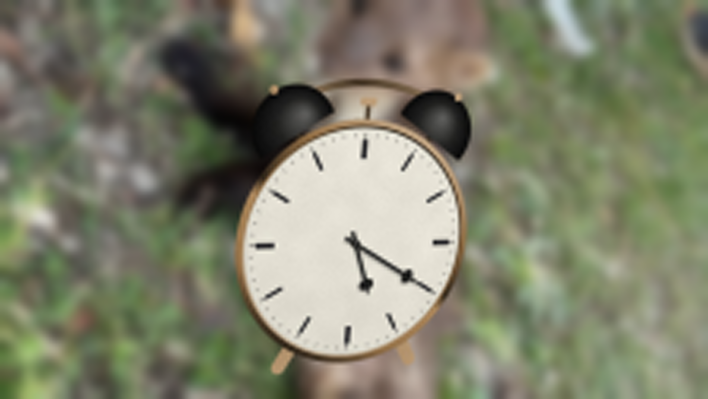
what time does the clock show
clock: 5:20
